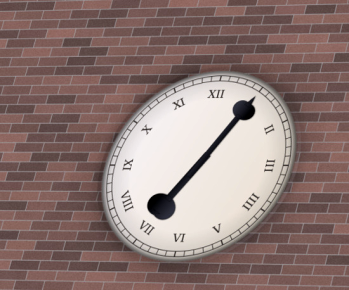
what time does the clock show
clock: 7:05
